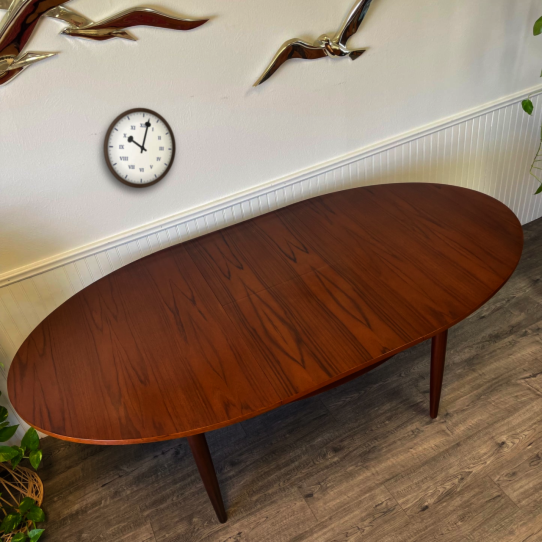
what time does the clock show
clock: 10:02
